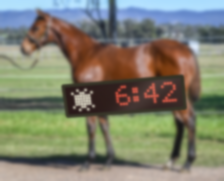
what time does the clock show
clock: 6:42
